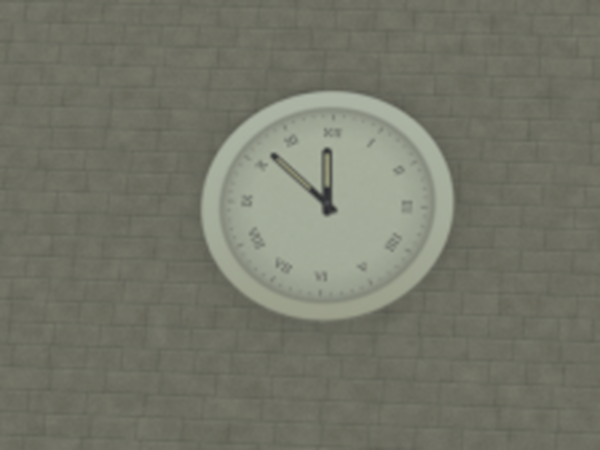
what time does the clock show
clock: 11:52
